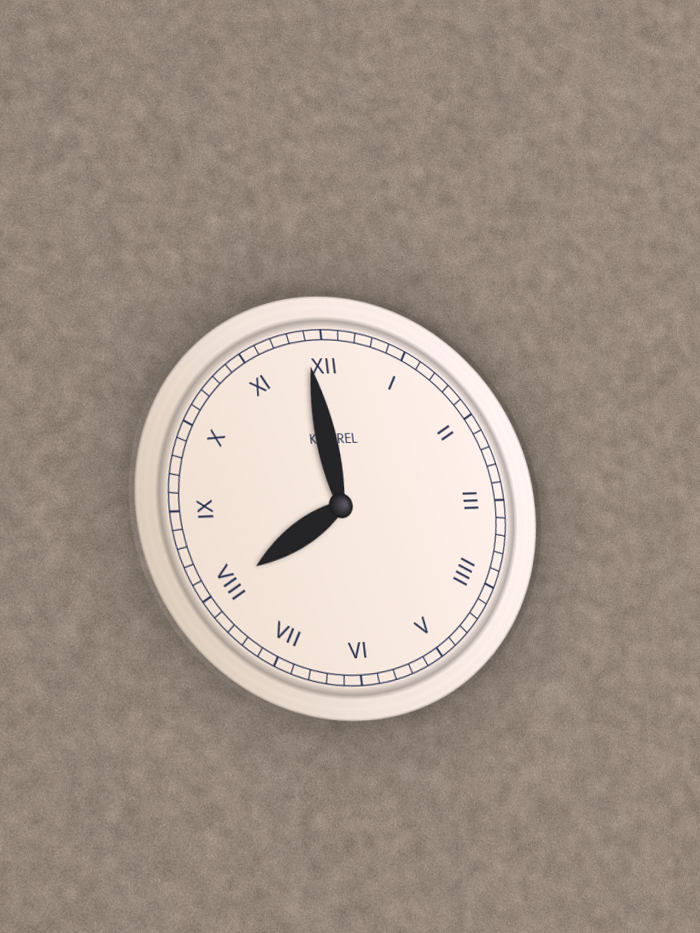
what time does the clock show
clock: 7:59
